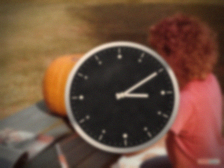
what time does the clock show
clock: 3:10
